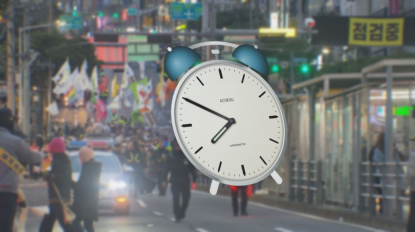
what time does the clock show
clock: 7:50
